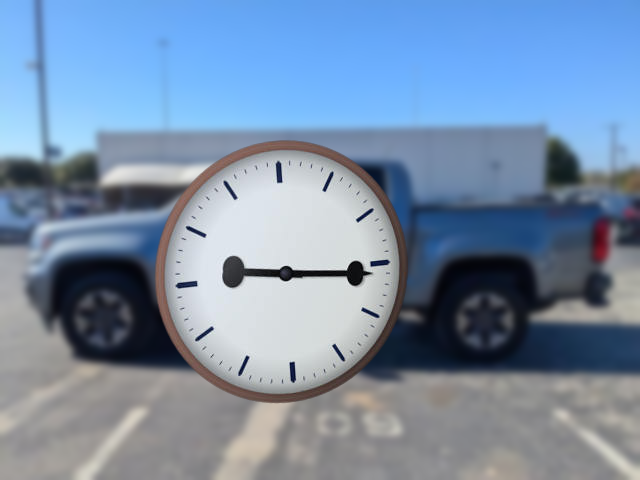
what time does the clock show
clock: 9:16
